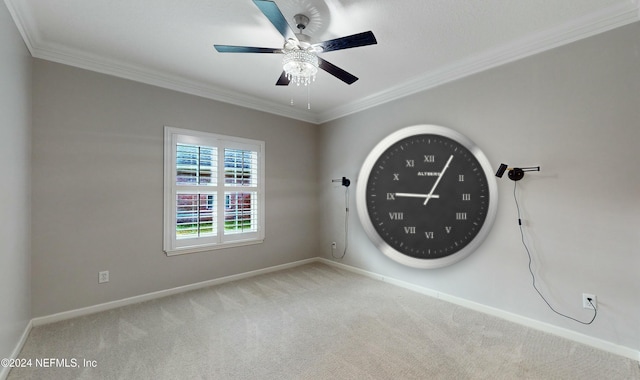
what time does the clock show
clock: 9:05
